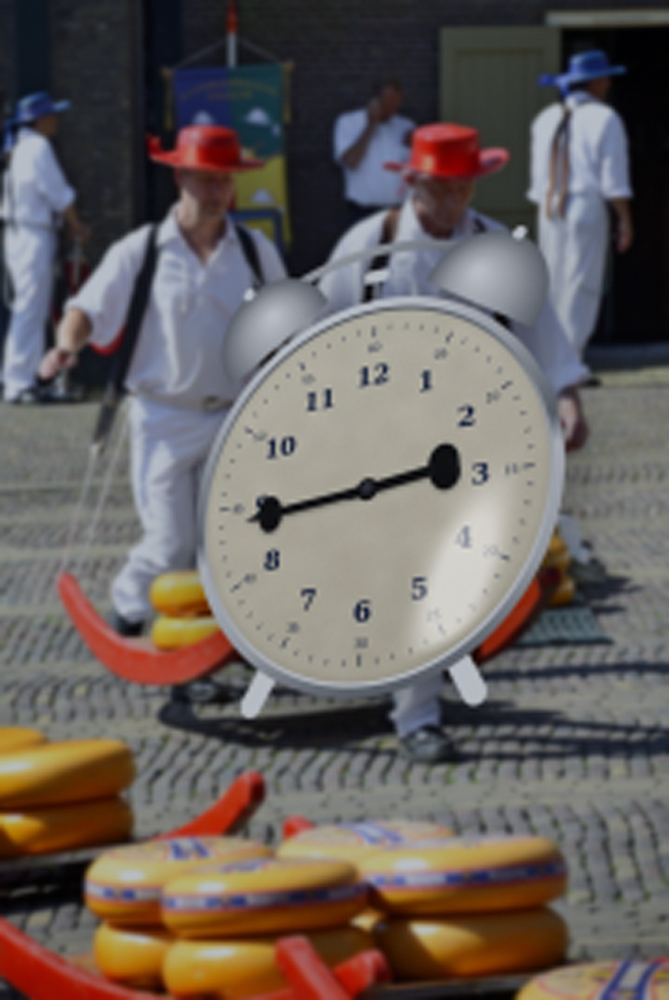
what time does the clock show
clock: 2:44
